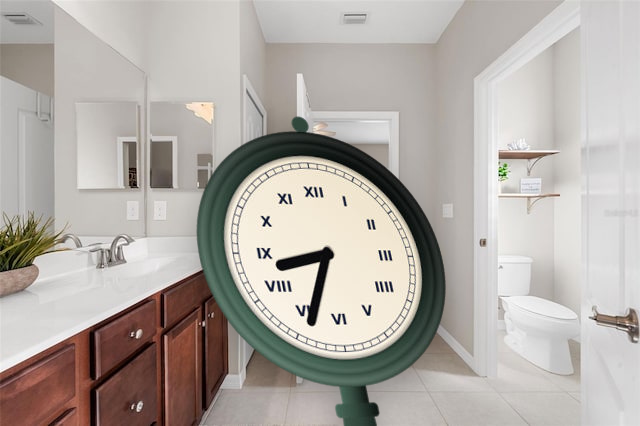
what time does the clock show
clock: 8:34
